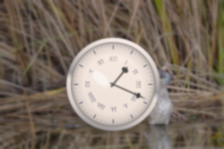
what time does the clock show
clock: 1:19
